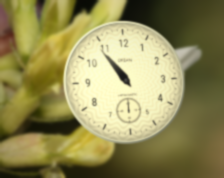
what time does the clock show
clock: 10:54
